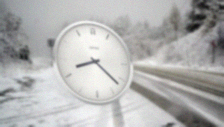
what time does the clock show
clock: 8:22
